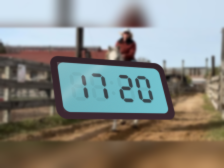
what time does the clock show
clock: 17:20
